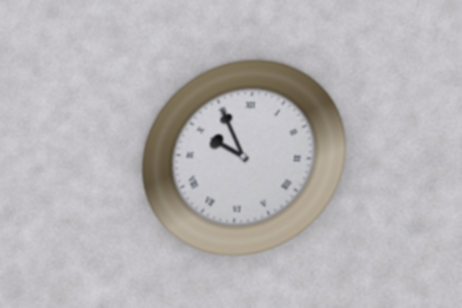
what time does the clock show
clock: 9:55
